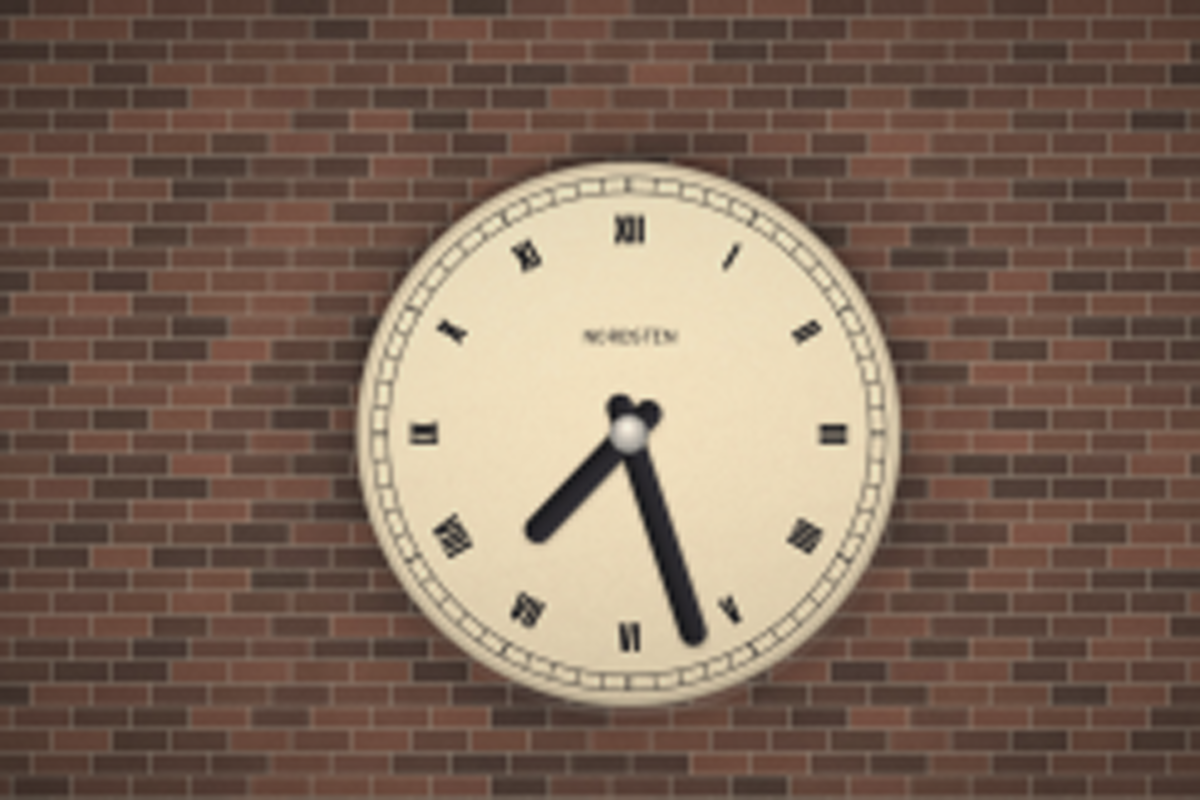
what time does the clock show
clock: 7:27
